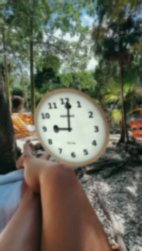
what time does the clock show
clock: 9:01
